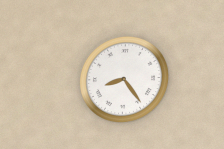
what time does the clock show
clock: 8:24
